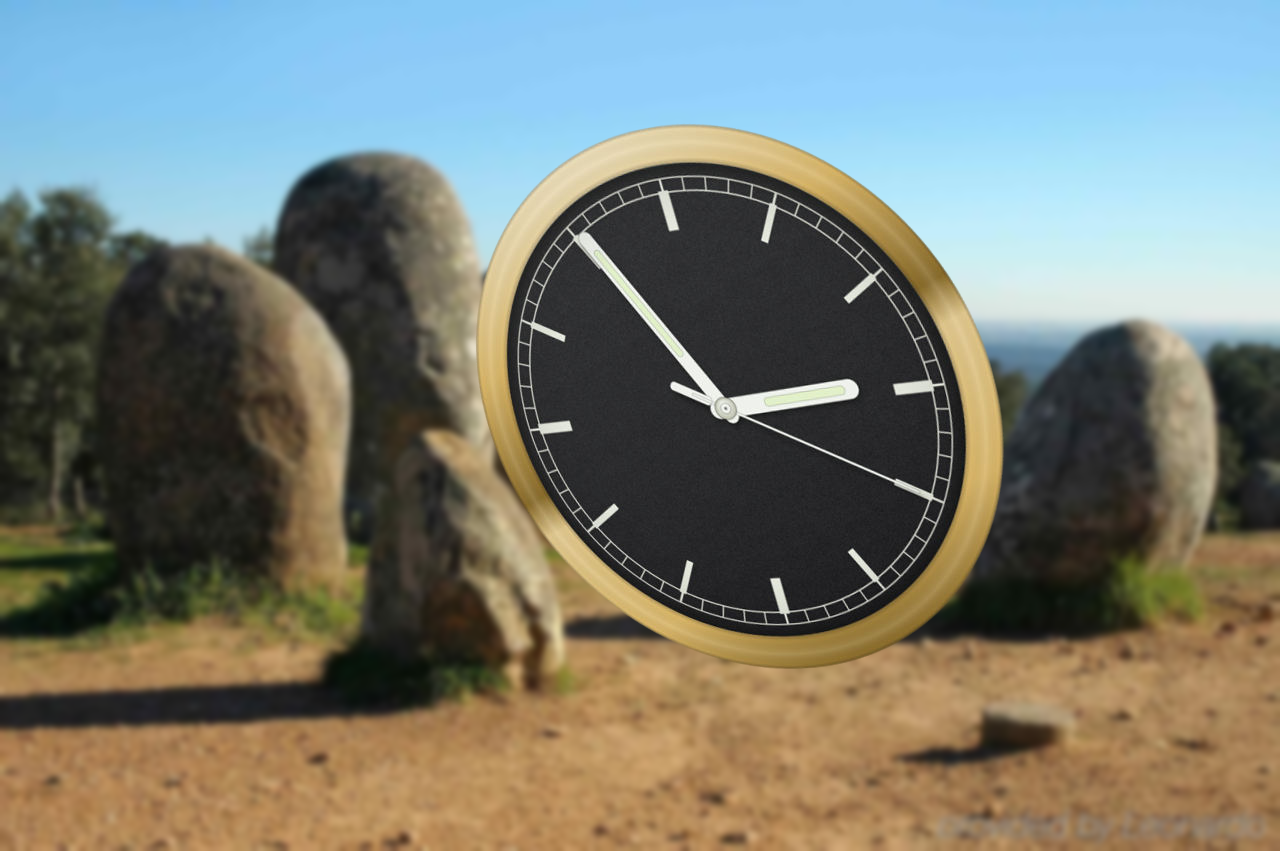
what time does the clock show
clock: 2:55:20
